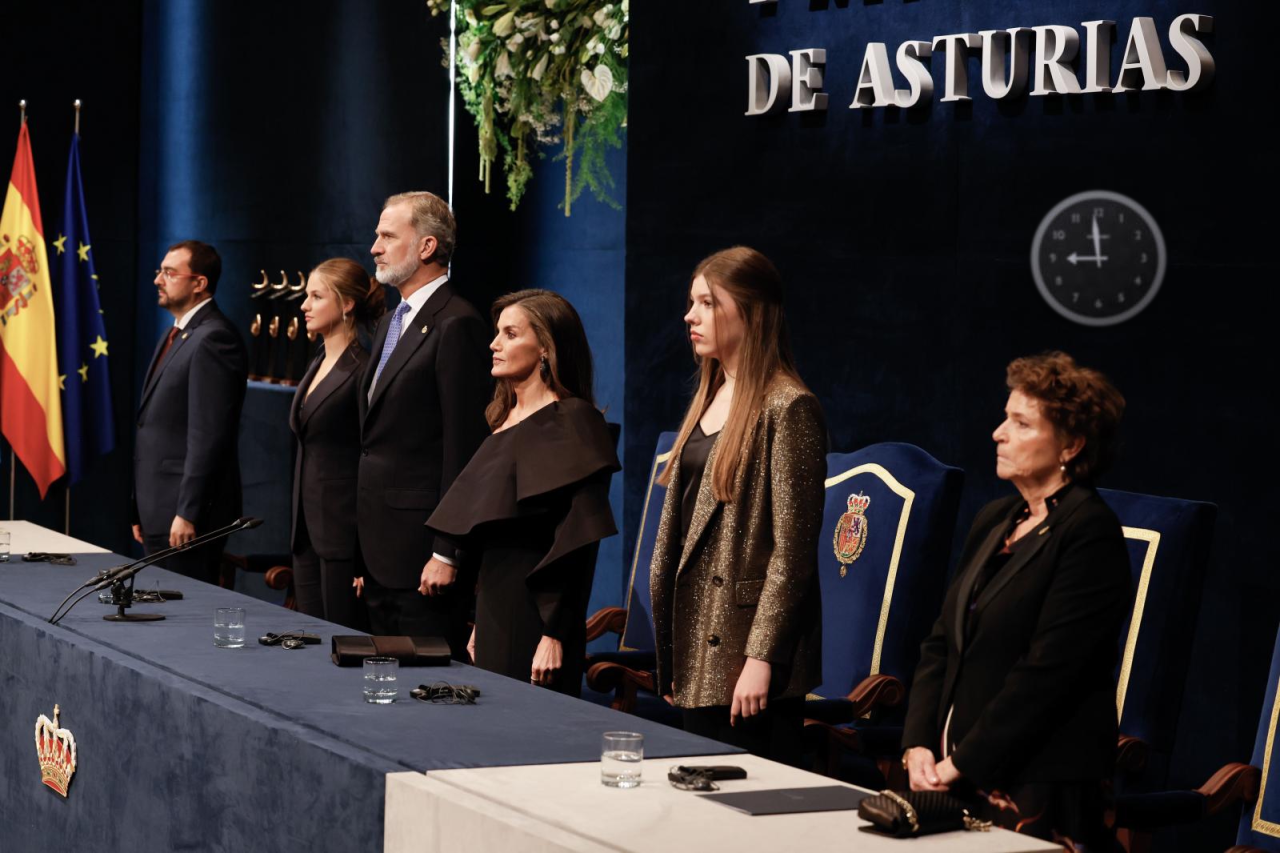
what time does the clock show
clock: 8:59
